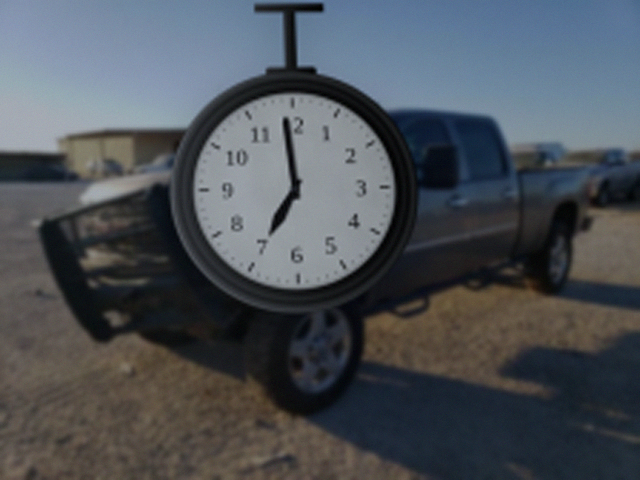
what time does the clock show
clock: 6:59
